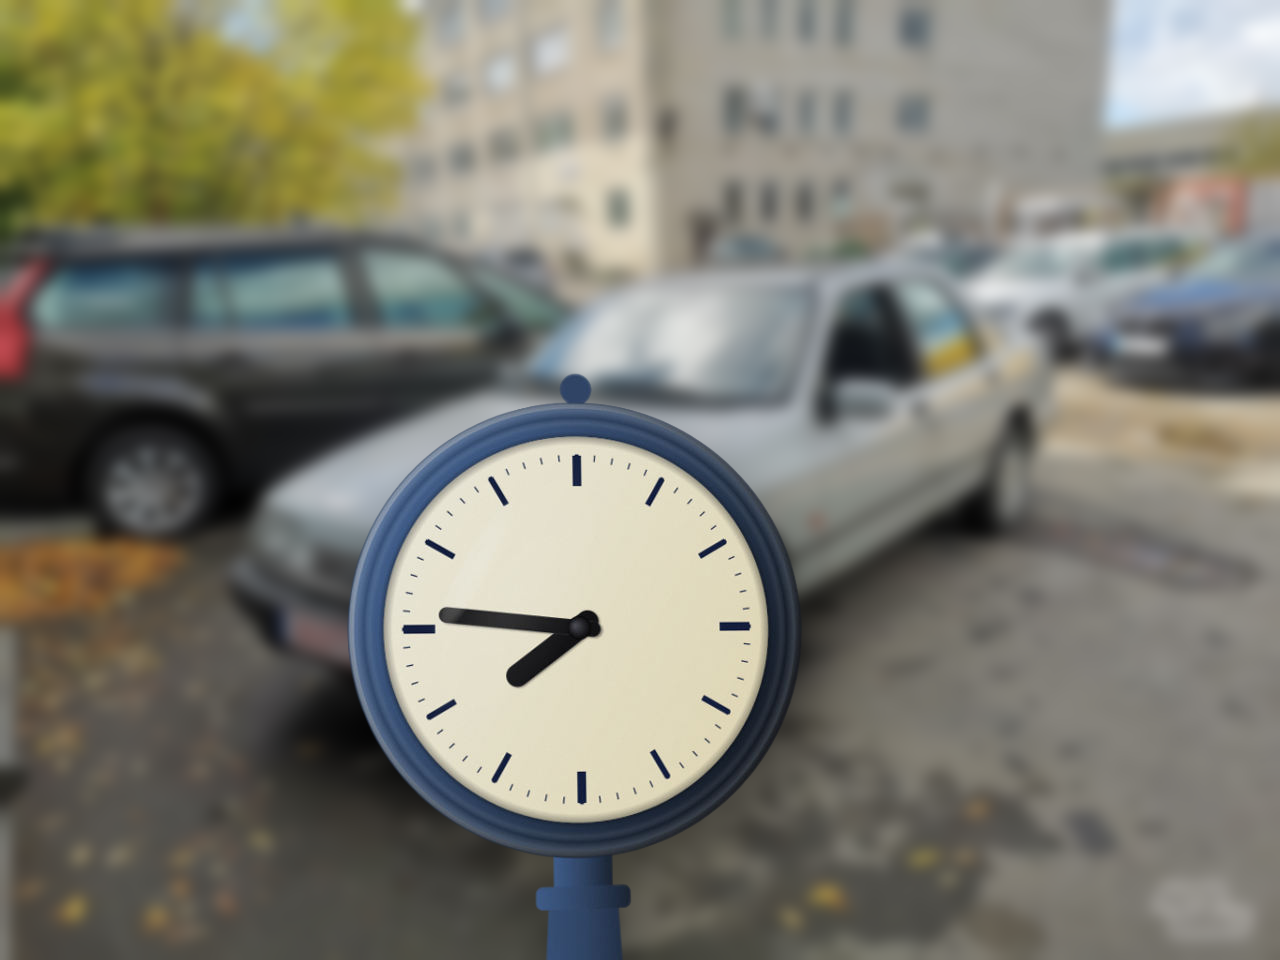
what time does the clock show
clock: 7:46
